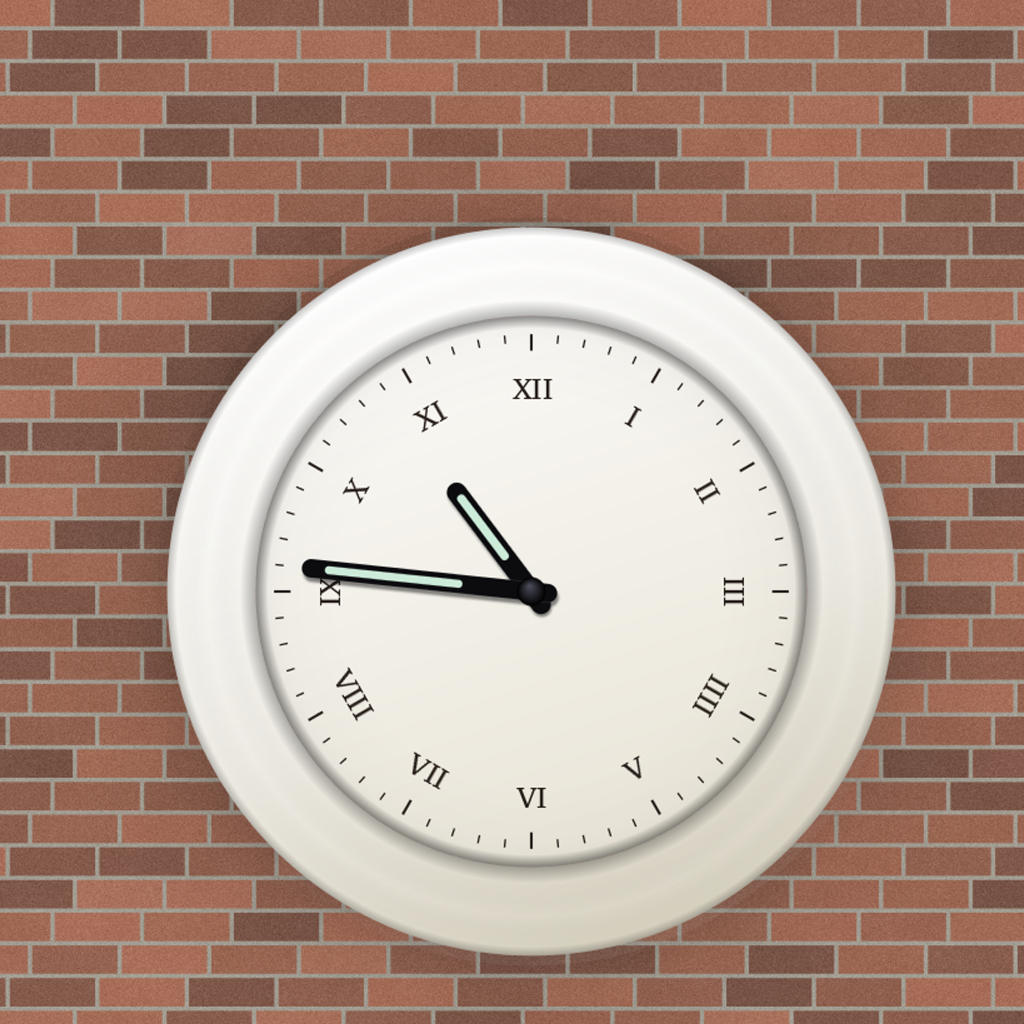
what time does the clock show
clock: 10:46
